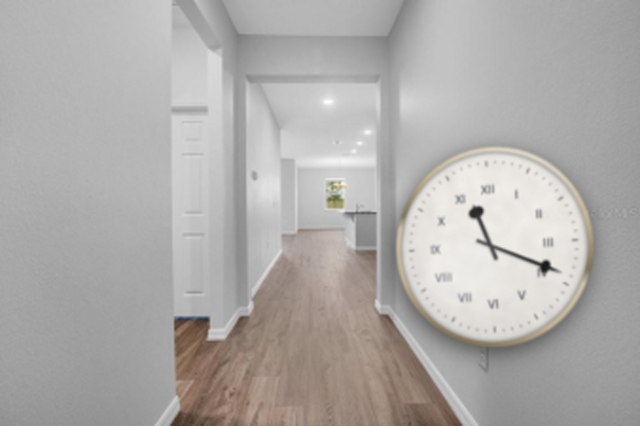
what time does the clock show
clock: 11:19
